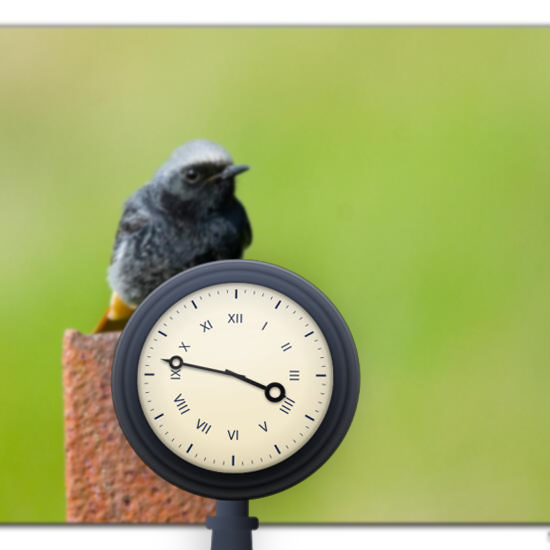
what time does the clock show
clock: 3:47
